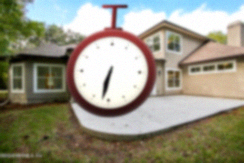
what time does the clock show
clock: 6:32
